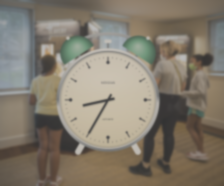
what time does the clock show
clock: 8:35
